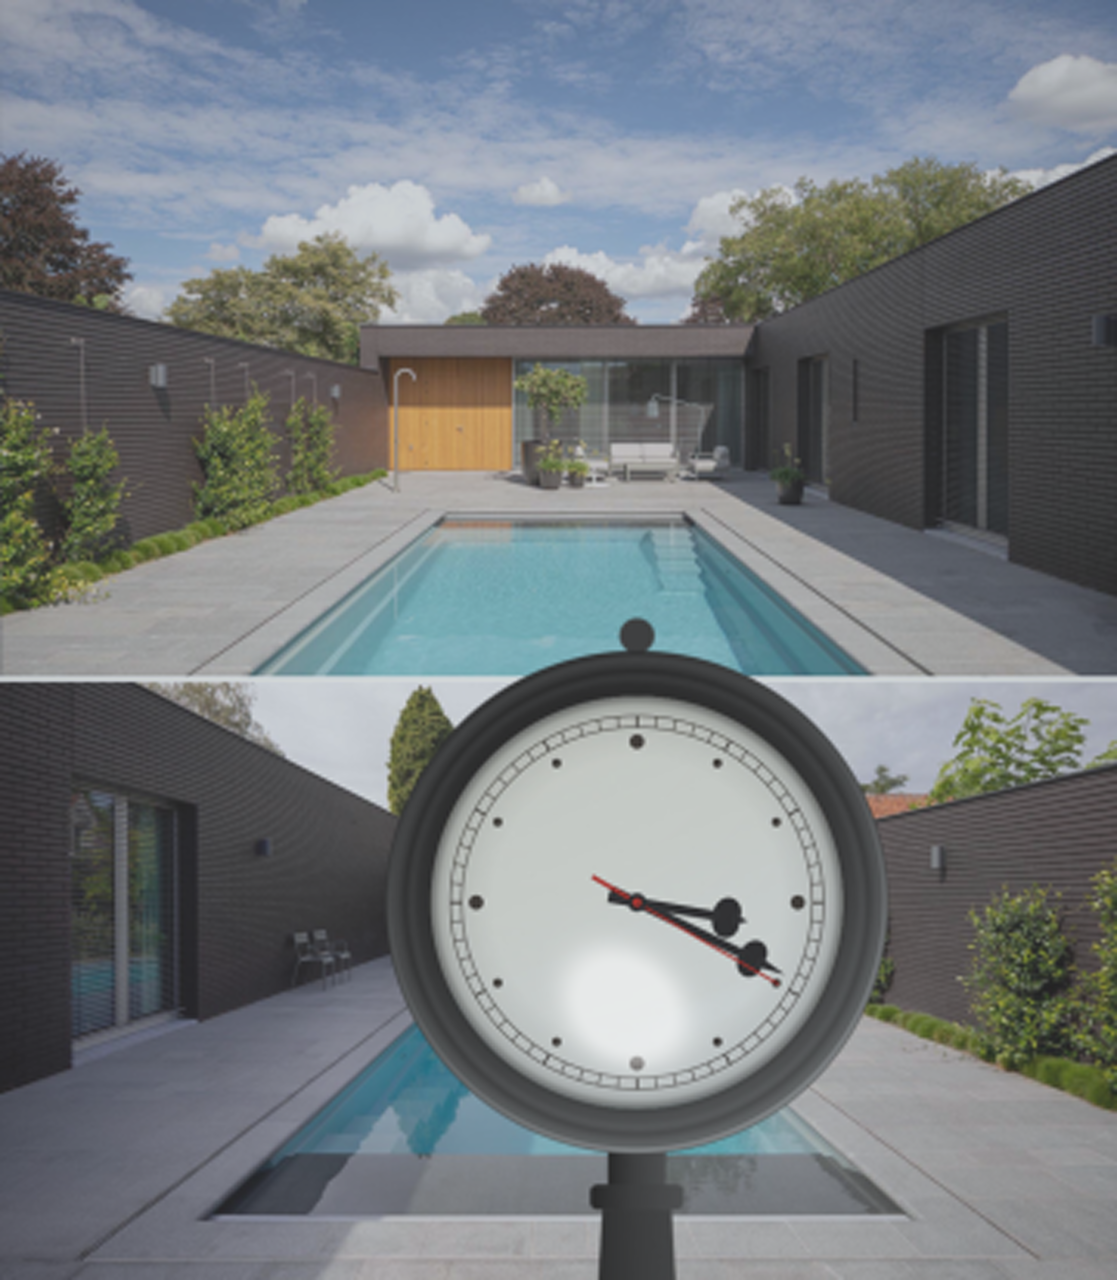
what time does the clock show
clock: 3:19:20
